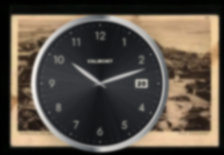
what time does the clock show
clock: 10:12
